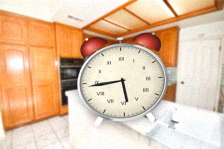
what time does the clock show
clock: 5:44
